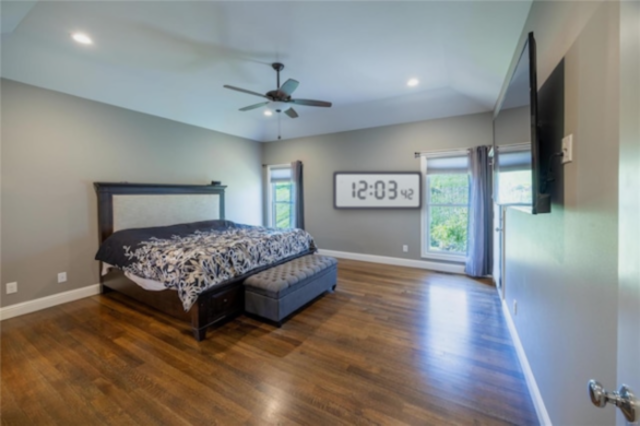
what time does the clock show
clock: 12:03:42
